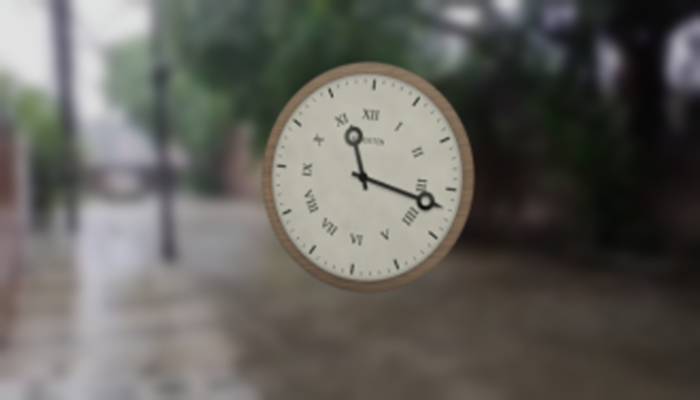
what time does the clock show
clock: 11:17
